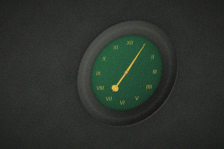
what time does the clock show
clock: 7:05
